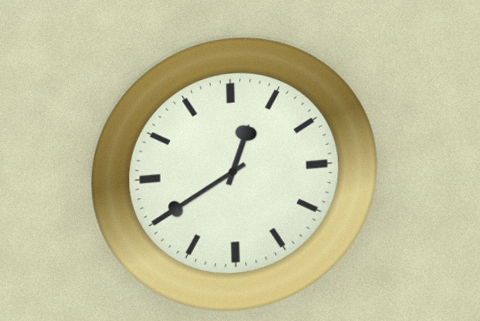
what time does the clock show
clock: 12:40
